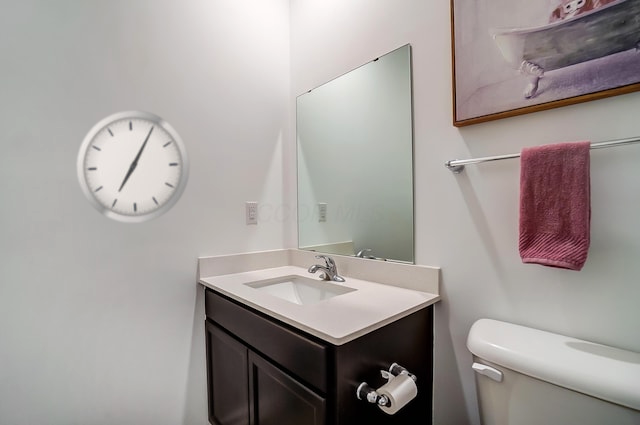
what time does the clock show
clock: 7:05
